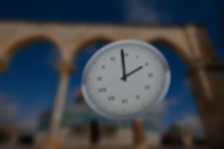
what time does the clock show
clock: 1:59
